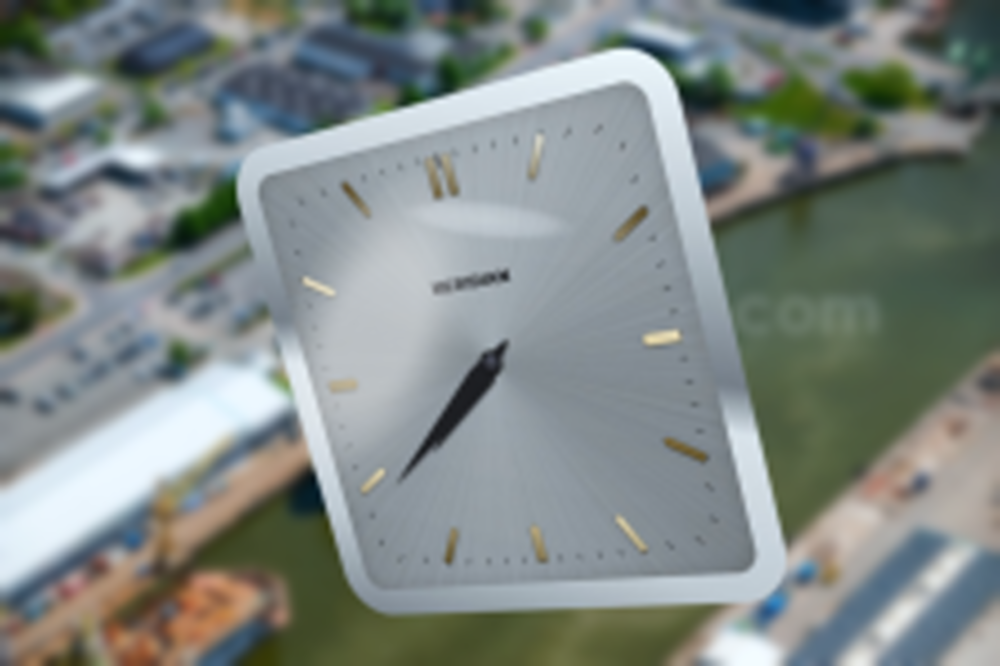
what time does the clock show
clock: 7:39
